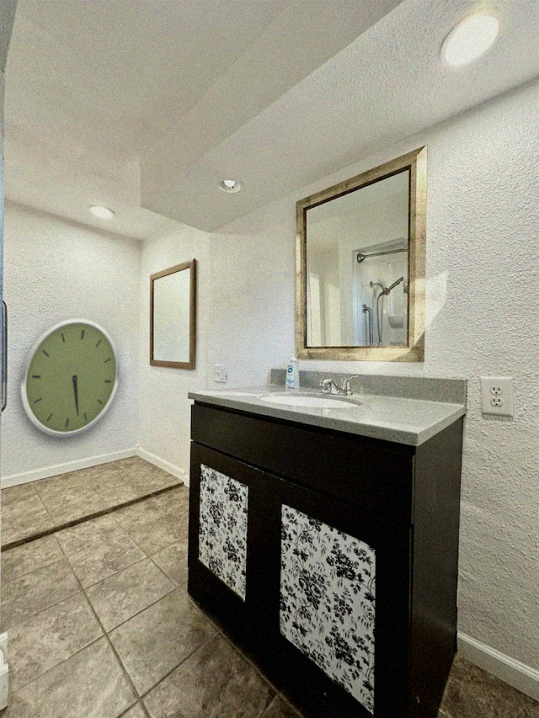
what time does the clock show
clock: 5:27
